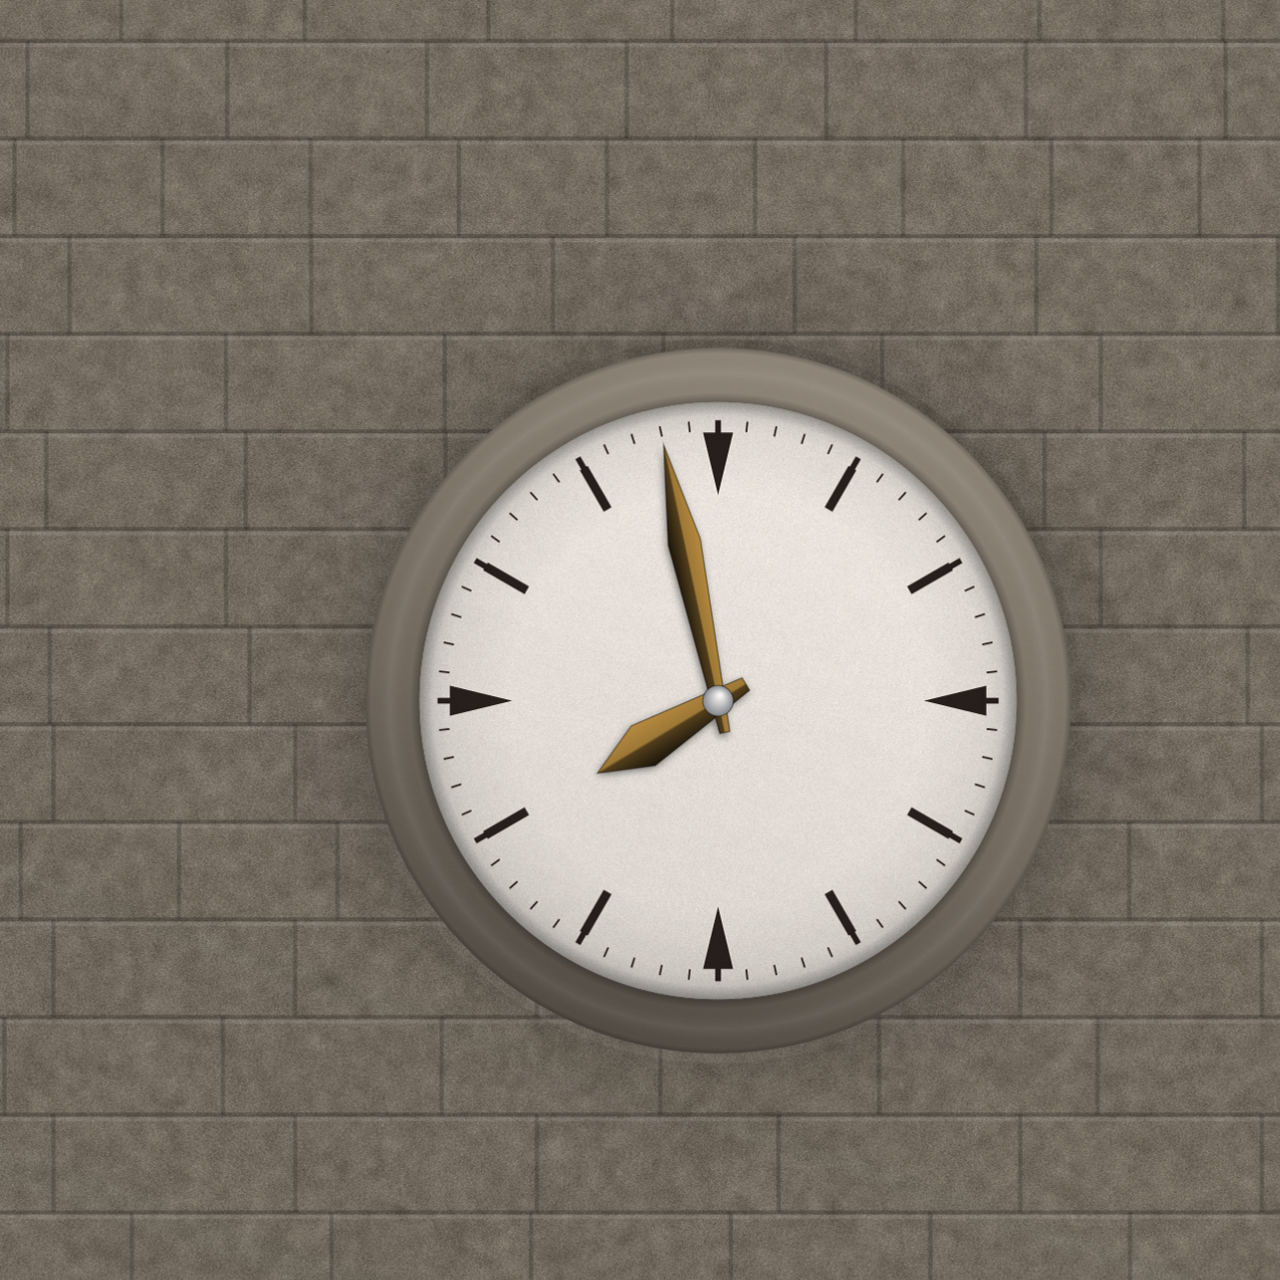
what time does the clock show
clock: 7:58
